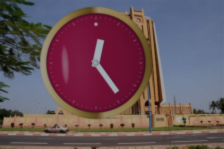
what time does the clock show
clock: 12:24
